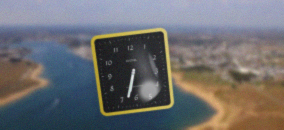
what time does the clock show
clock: 6:33
